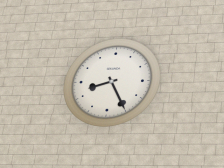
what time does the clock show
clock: 8:25
